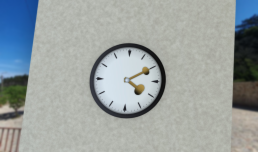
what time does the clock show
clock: 4:10
